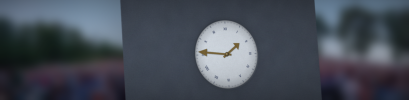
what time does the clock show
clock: 1:46
